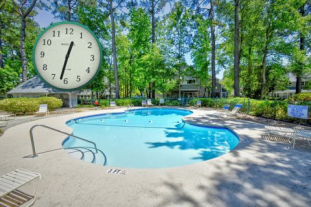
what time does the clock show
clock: 12:32
